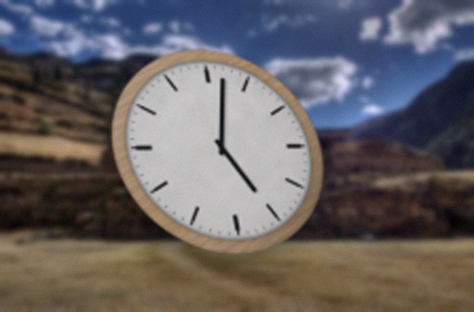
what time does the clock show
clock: 5:02
